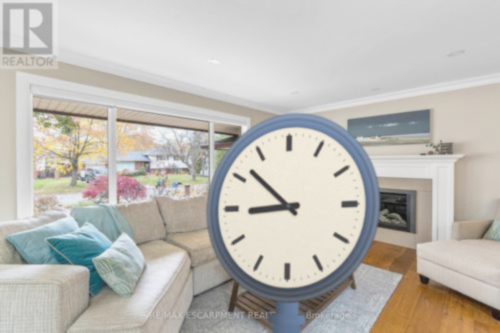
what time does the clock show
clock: 8:52
